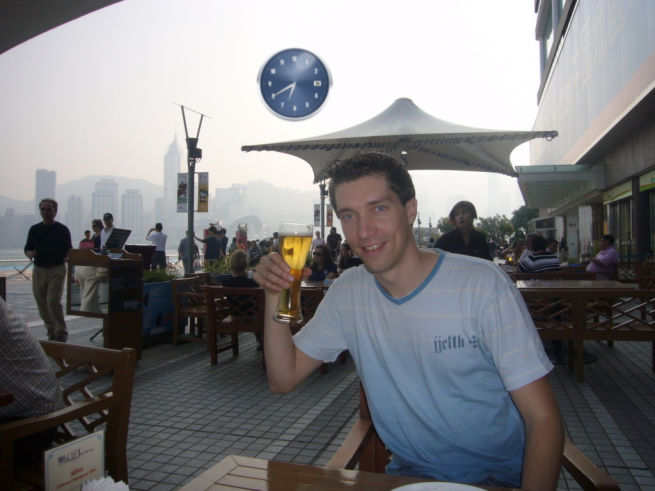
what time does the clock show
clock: 6:40
